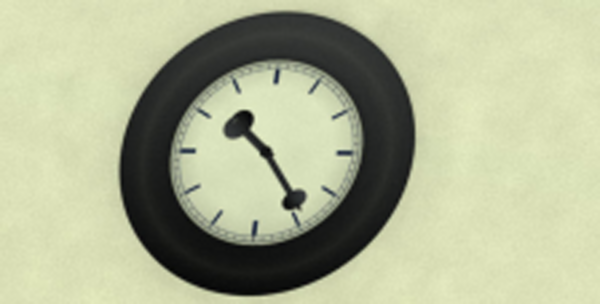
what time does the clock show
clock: 10:24
